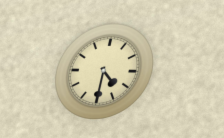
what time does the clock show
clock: 4:30
